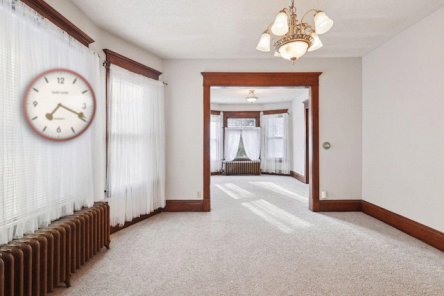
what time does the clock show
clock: 7:19
